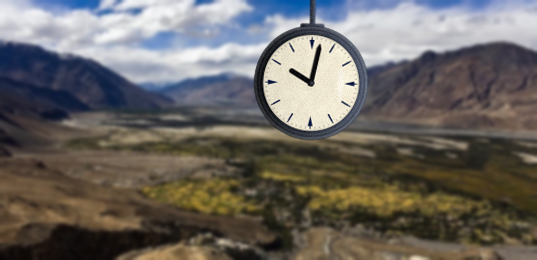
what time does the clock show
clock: 10:02
